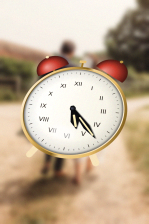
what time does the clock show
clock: 5:23
